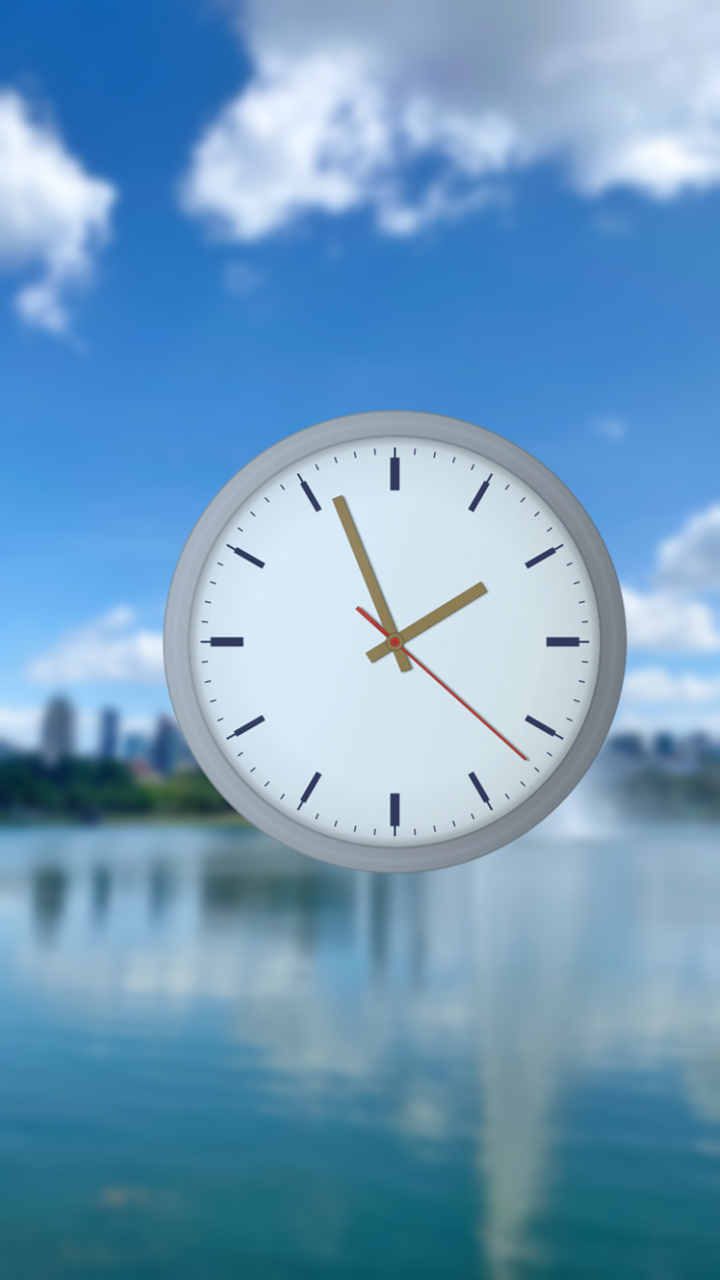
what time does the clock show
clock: 1:56:22
